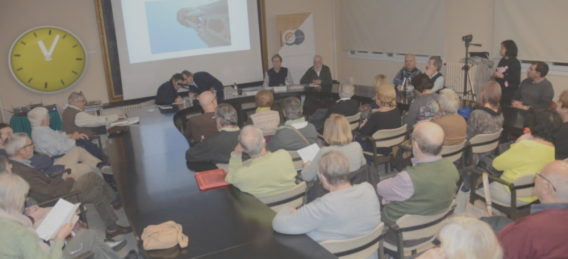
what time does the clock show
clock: 11:03
